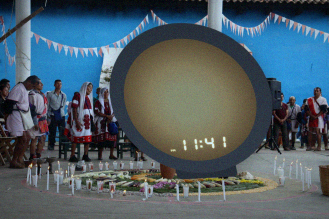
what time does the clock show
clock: 11:41
